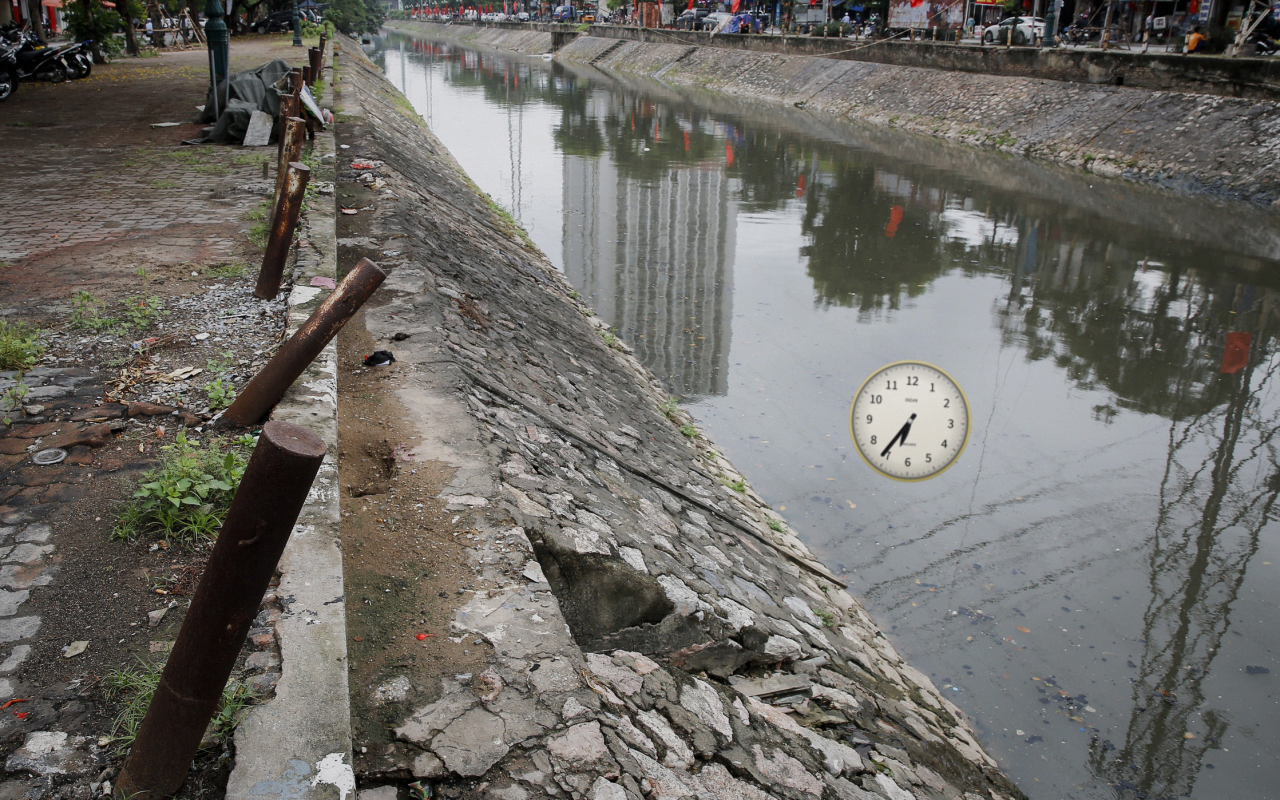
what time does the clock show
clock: 6:36
